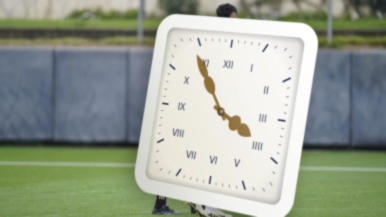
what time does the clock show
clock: 3:54
